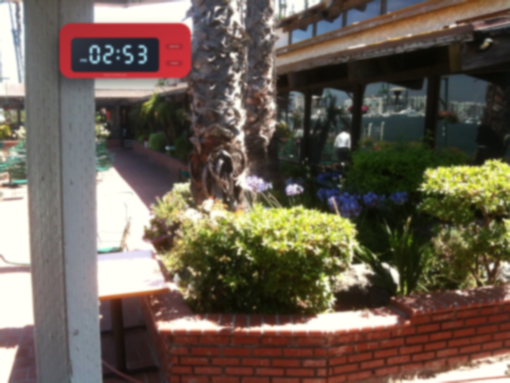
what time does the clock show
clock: 2:53
